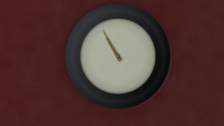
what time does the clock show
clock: 10:55
